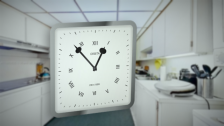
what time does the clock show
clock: 12:53
